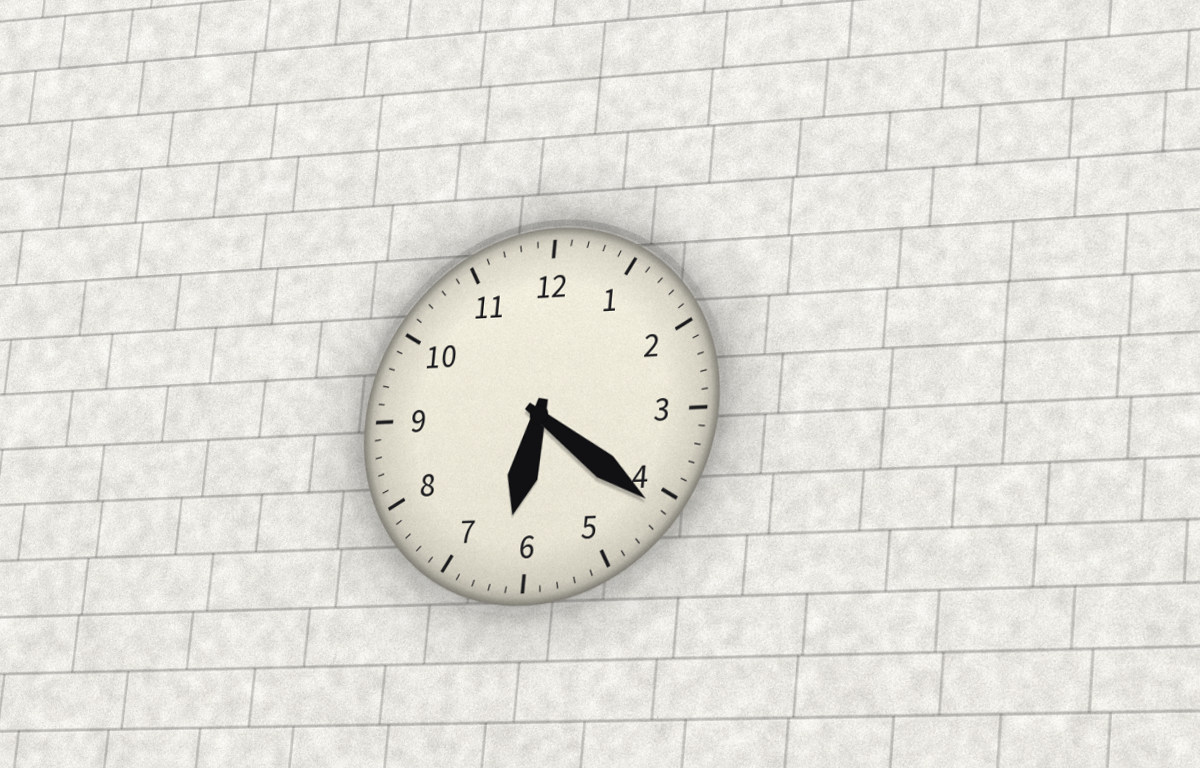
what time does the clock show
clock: 6:21
